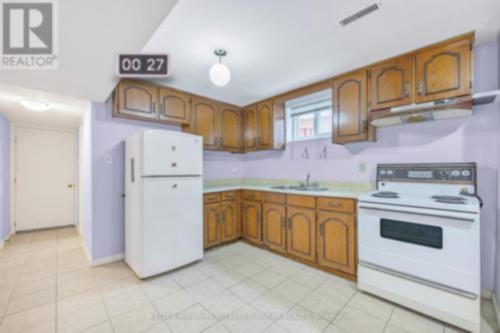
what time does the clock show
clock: 0:27
